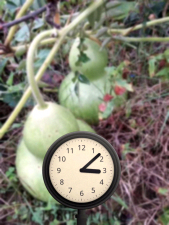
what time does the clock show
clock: 3:08
